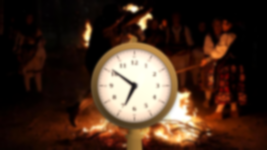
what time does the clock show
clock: 6:51
